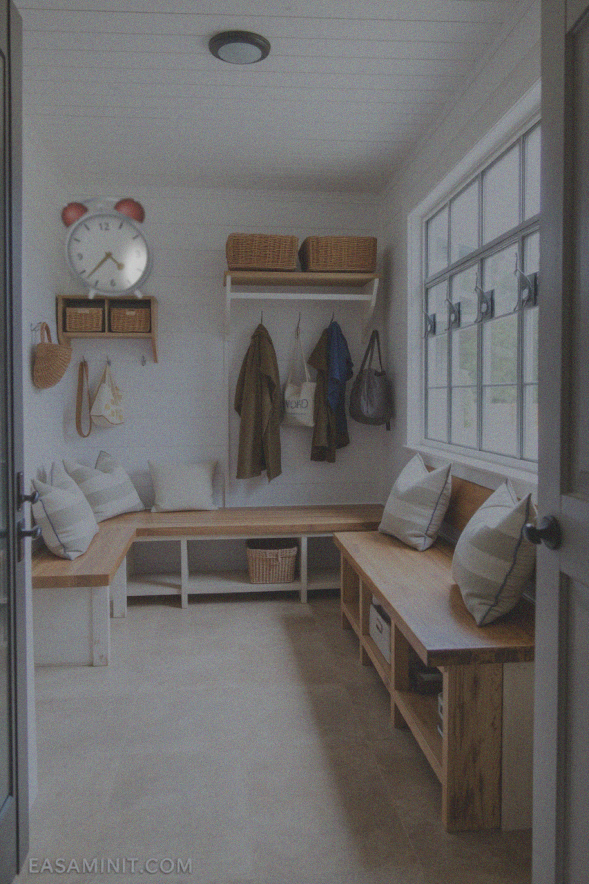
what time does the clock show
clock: 4:38
